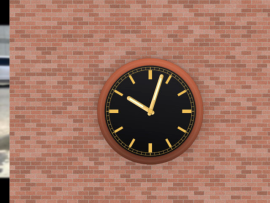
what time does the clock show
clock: 10:03
